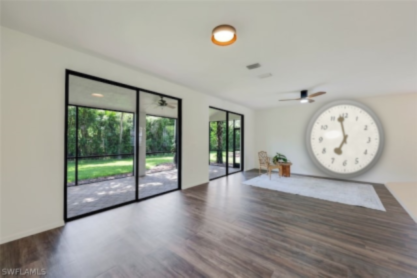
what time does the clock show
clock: 6:58
